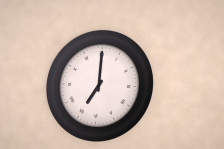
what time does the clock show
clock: 7:00
